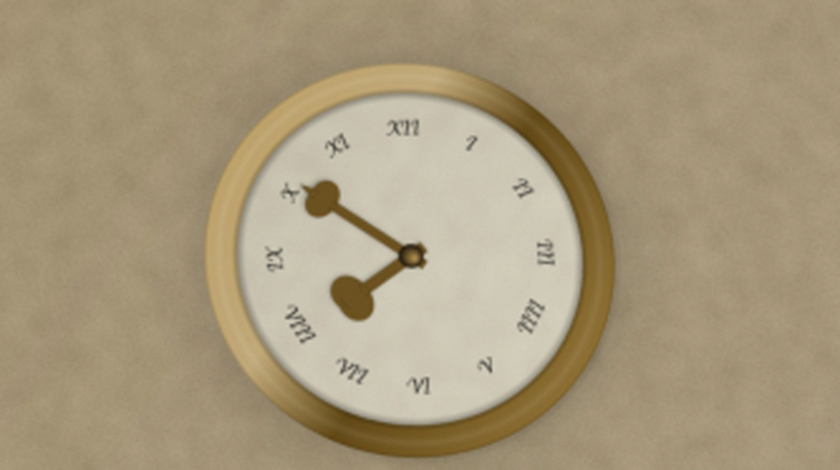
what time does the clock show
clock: 7:51
